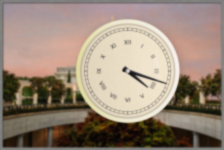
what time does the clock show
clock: 4:18
